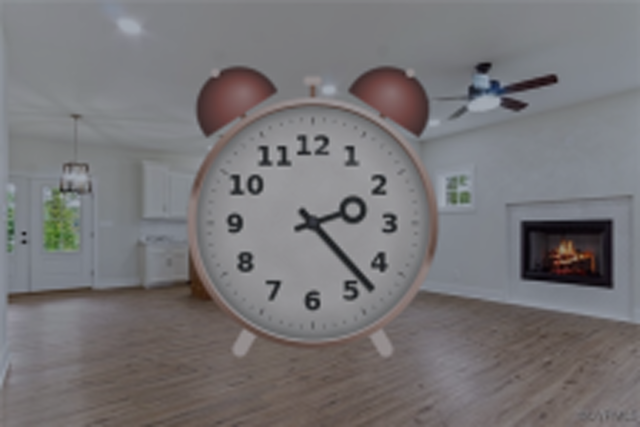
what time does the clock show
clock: 2:23
